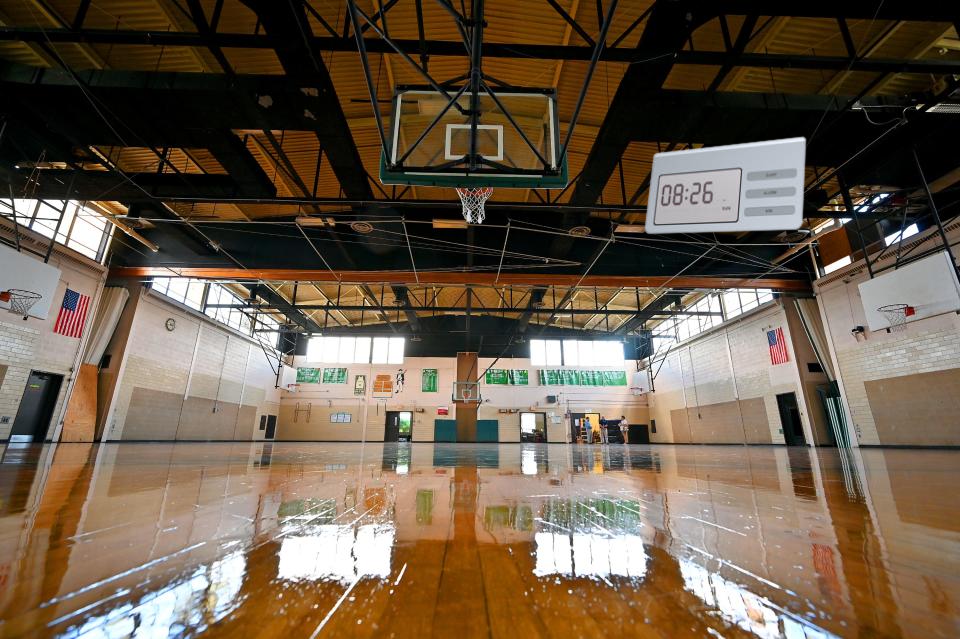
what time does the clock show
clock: 8:26
